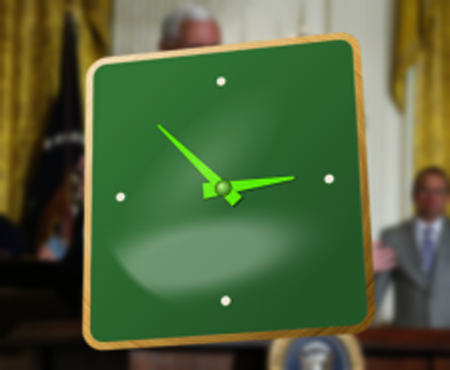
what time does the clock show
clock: 2:53
